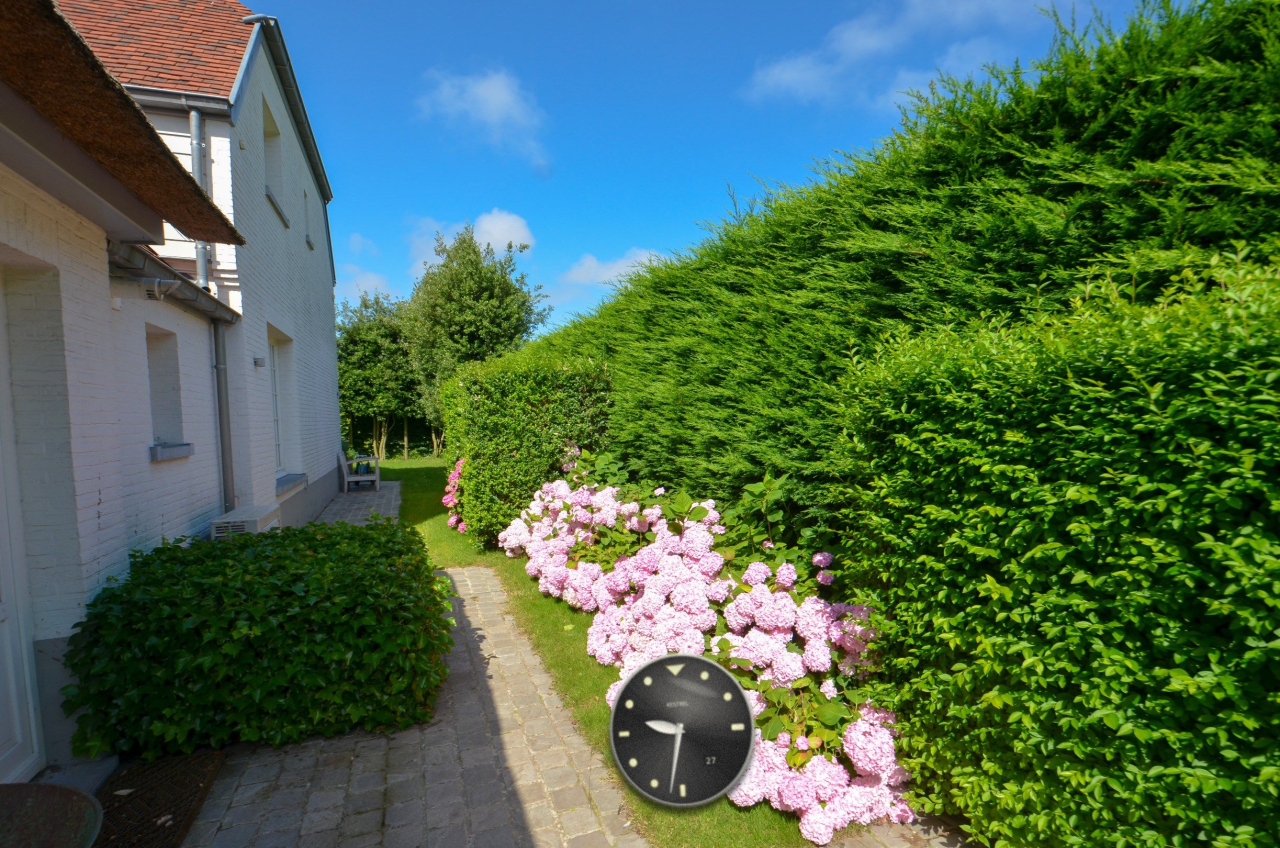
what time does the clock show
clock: 9:32
